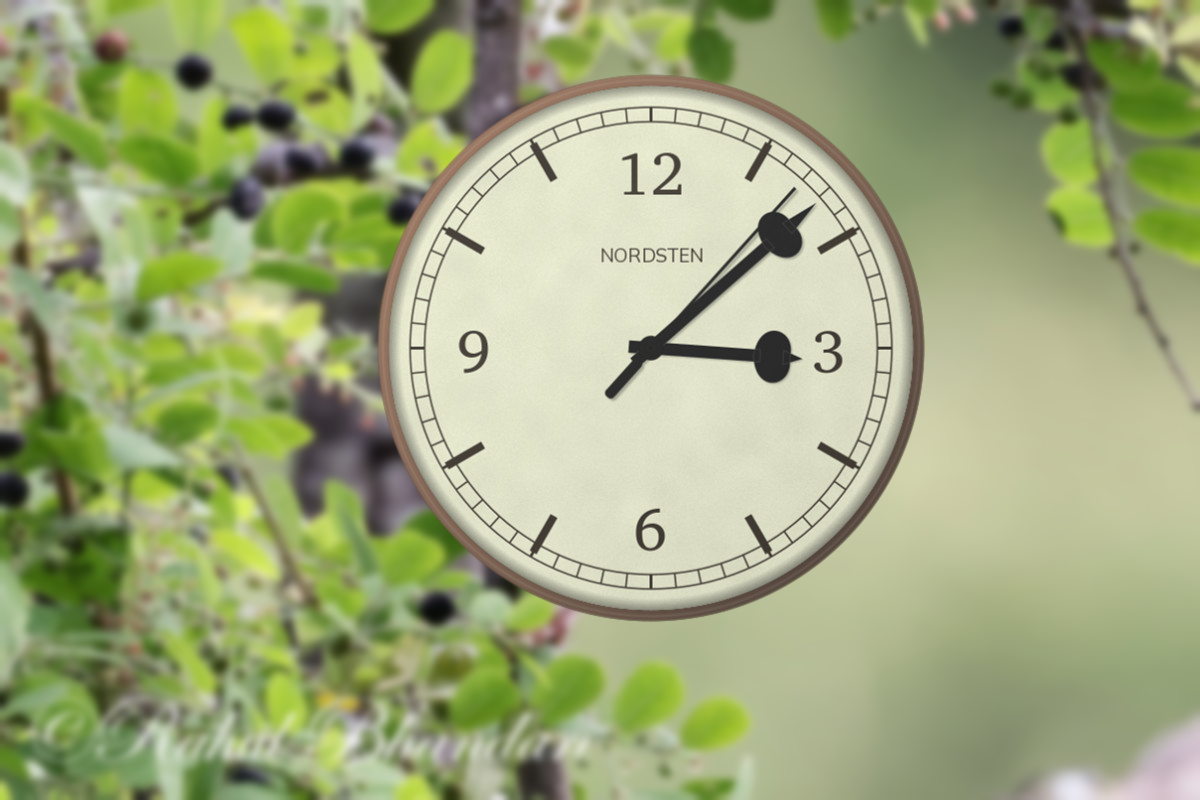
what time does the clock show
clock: 3:08:07
